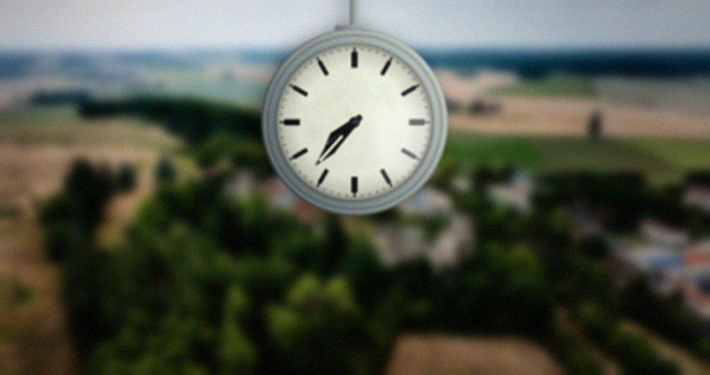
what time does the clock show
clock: 7:37
